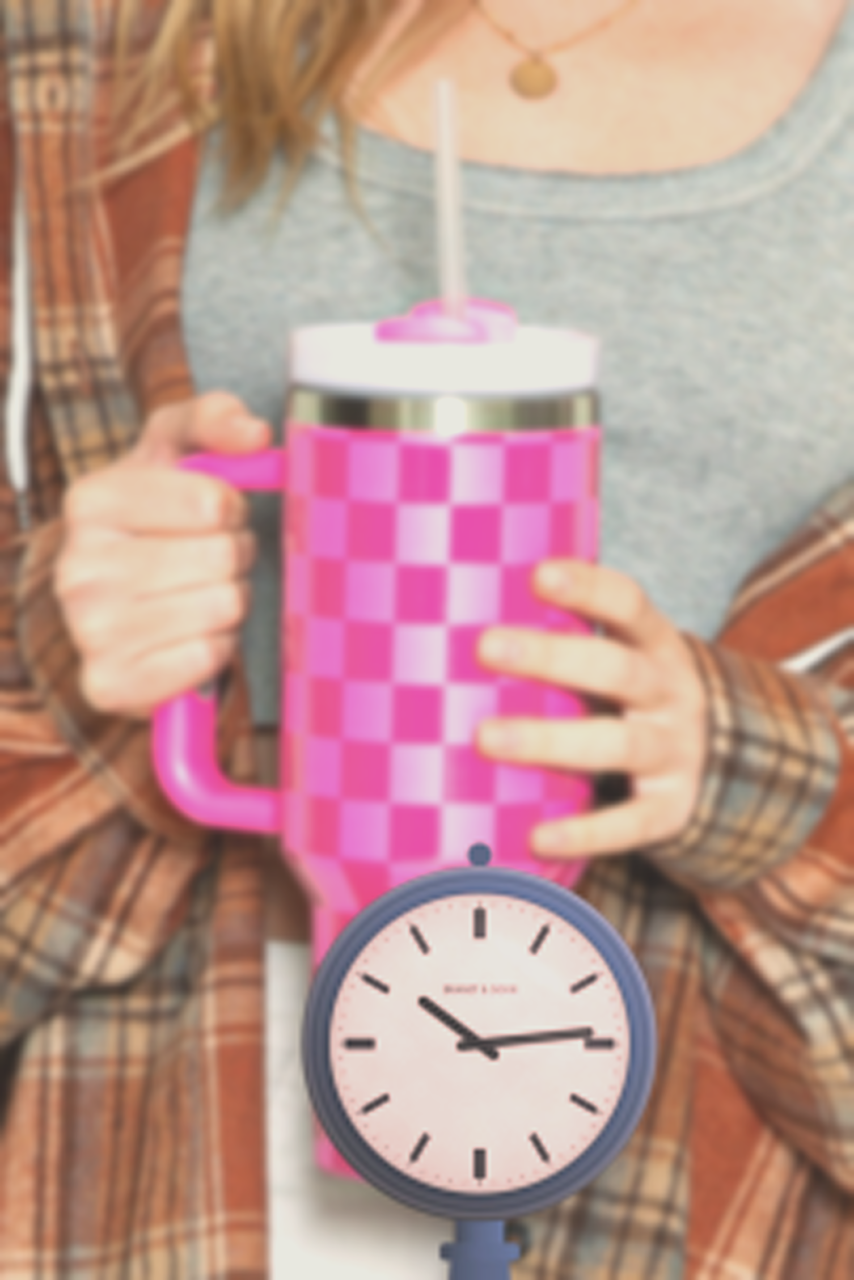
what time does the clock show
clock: 10:14
